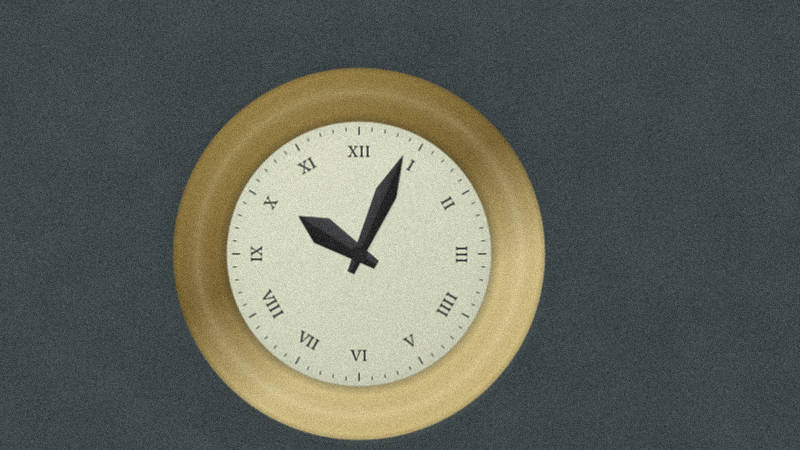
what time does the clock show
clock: 10:04
